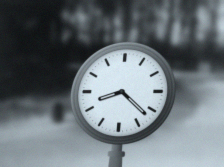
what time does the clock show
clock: 8:22
